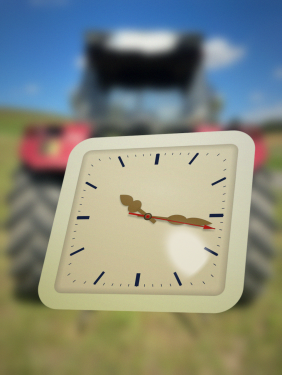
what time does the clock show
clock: 10:16:17
